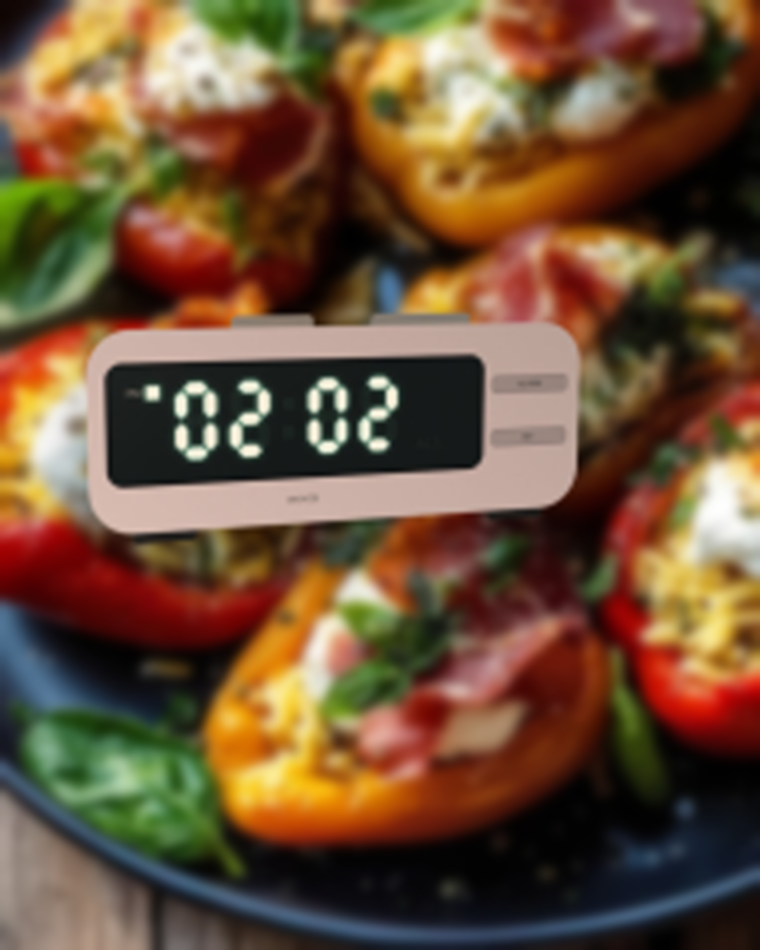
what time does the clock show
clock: 2:02
